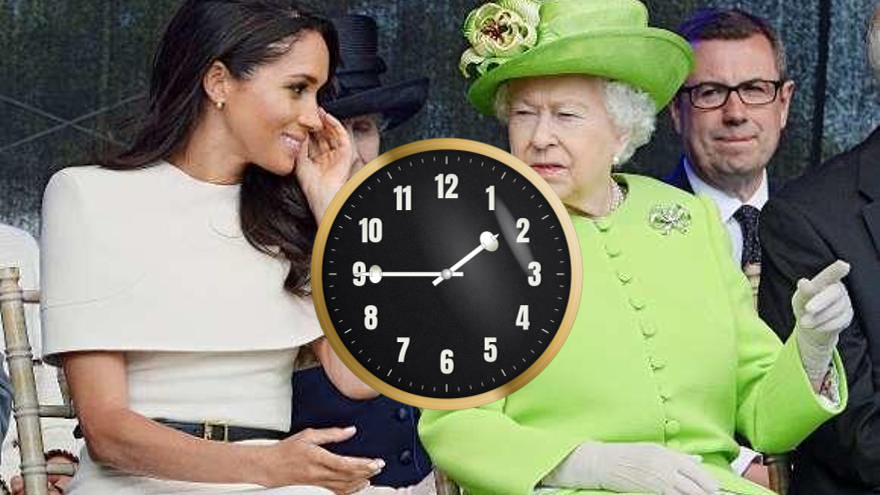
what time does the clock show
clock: 1:45
